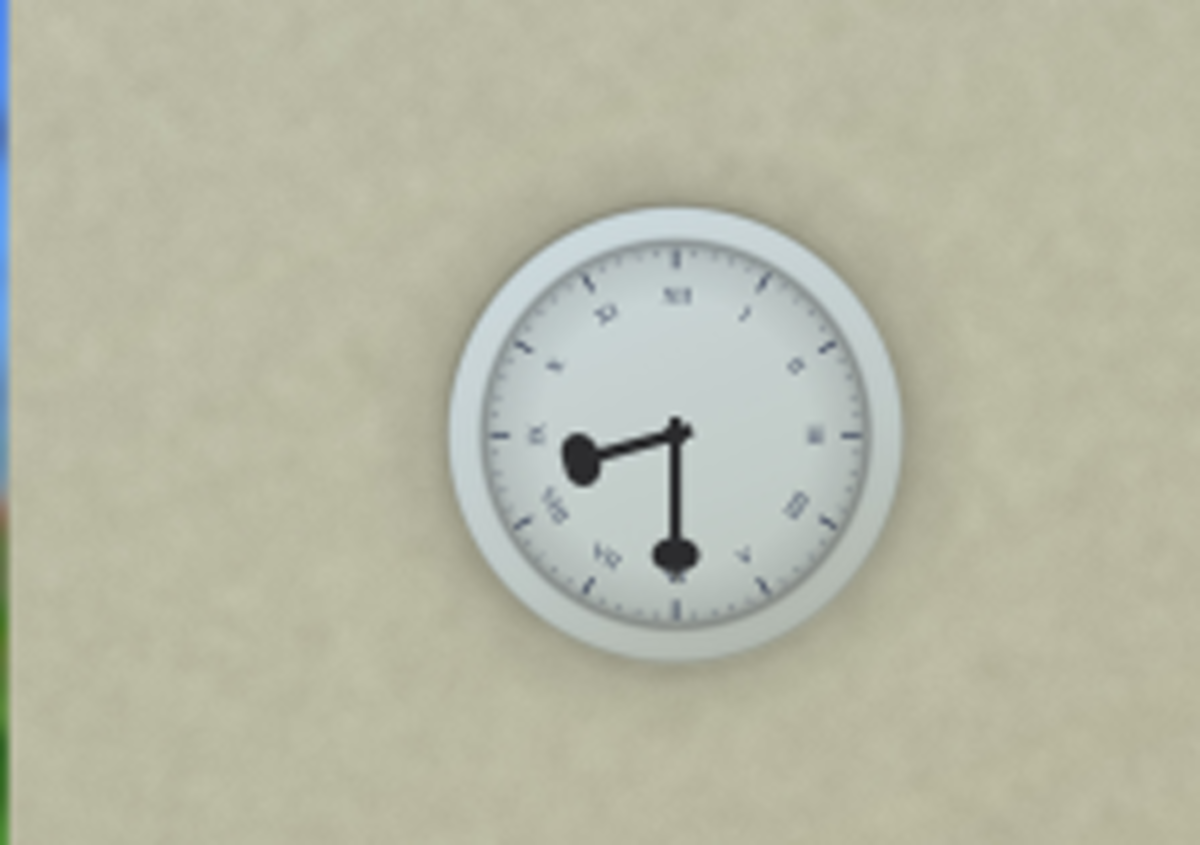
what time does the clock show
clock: 8:30
